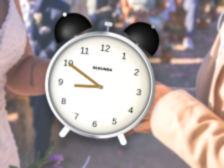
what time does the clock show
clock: 8:50
